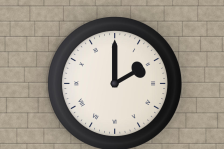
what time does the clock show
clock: 2:00
